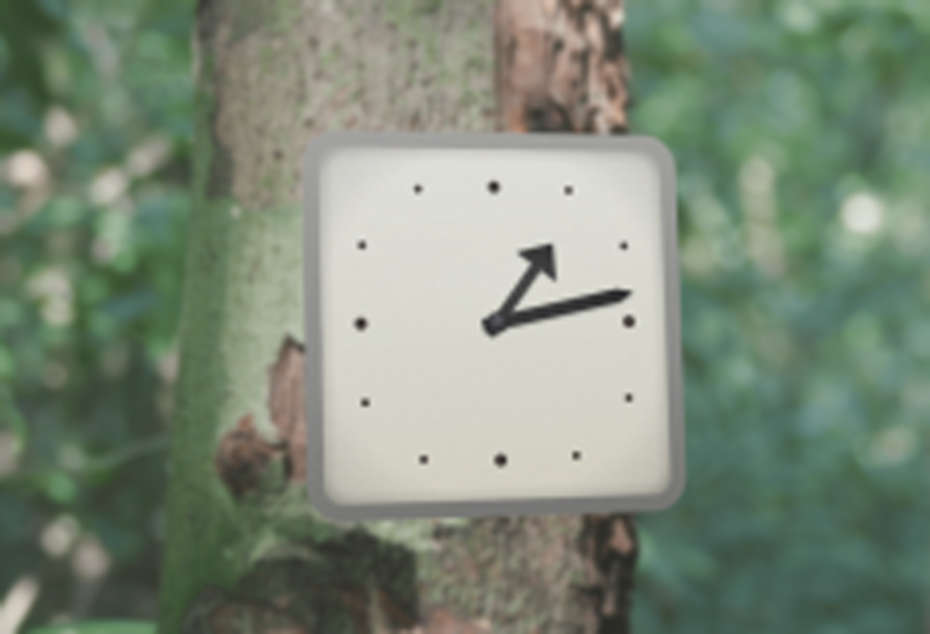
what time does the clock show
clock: 1:13
